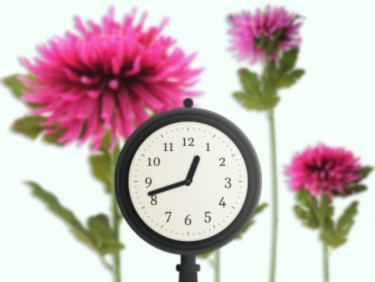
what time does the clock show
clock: 12:42
